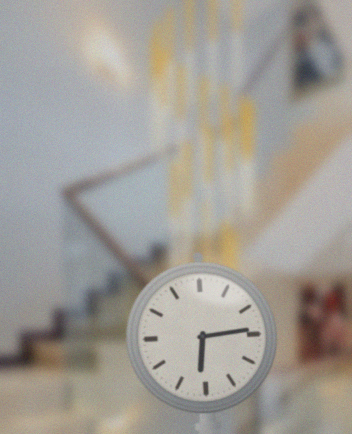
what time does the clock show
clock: 6:14
